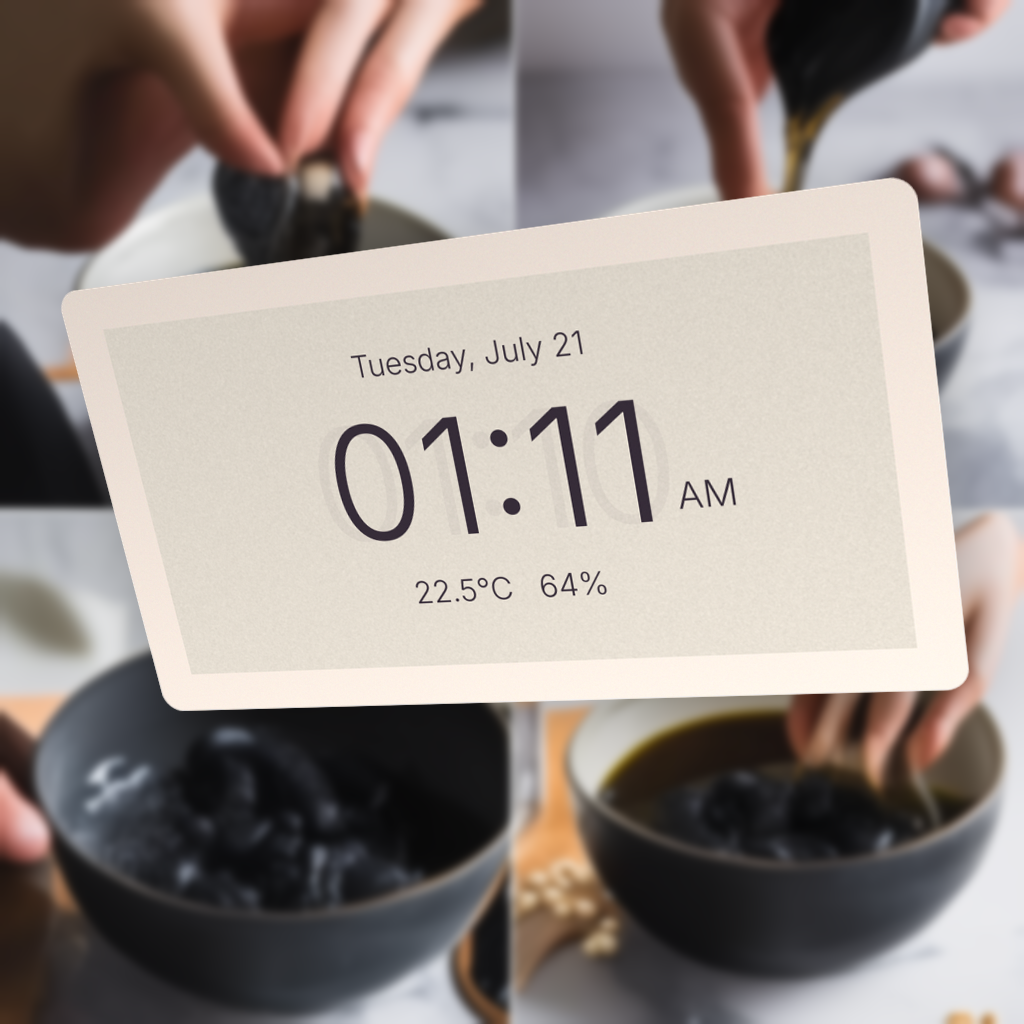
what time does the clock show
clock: 1:11
